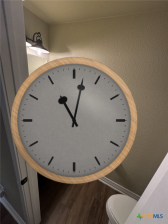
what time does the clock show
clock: 11:02
